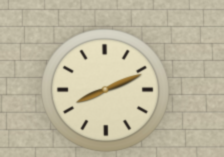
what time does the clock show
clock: 8:11
